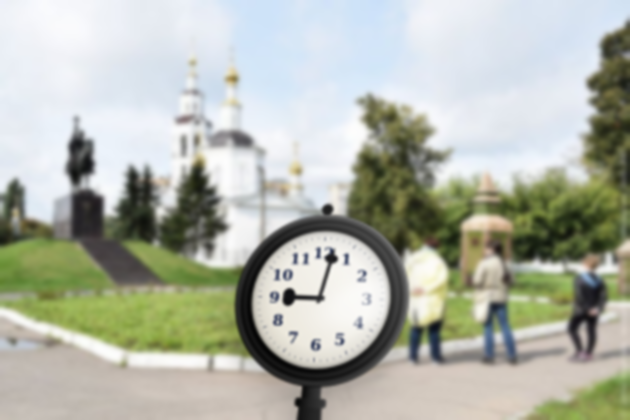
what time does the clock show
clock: 9:02
